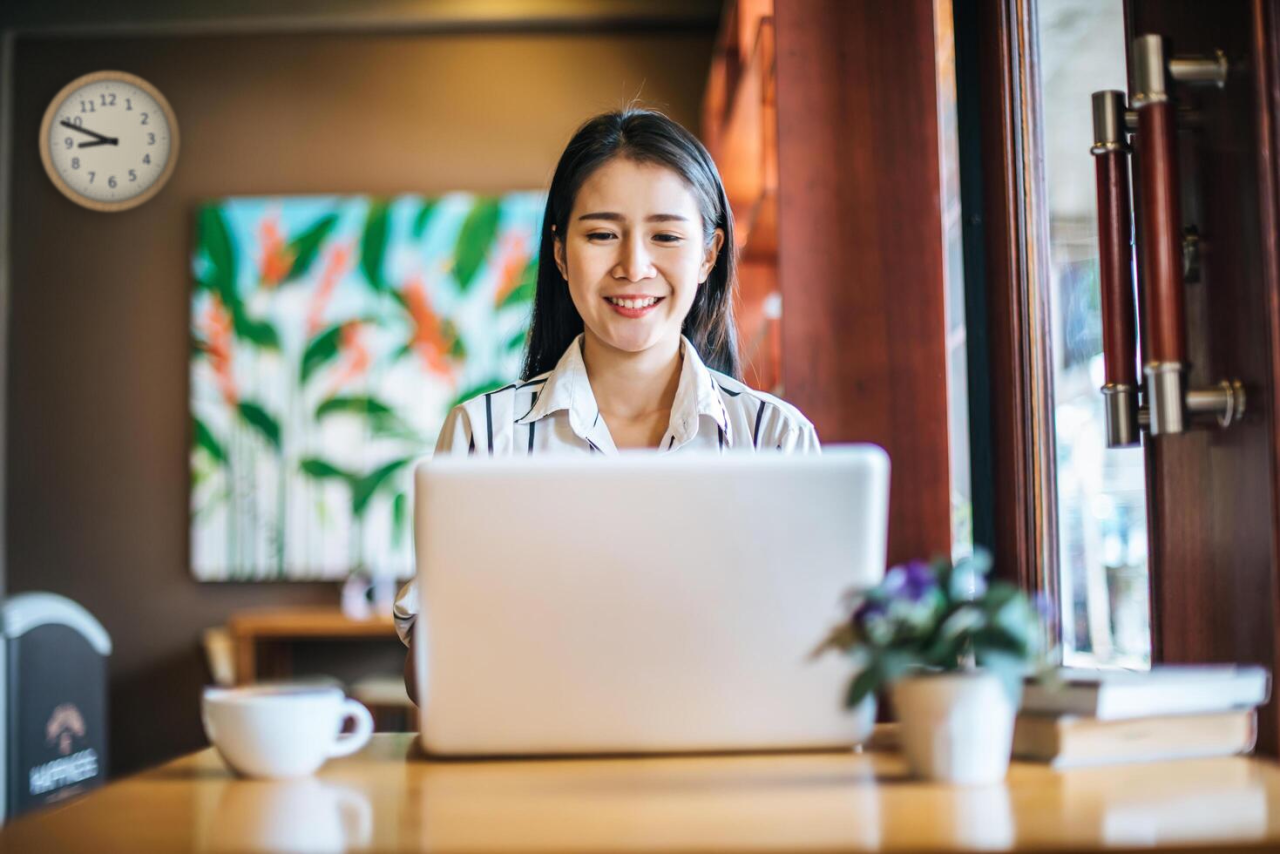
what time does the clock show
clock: 8:49
